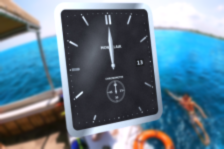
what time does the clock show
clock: 12:00
